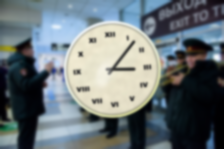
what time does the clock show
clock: 3:07
